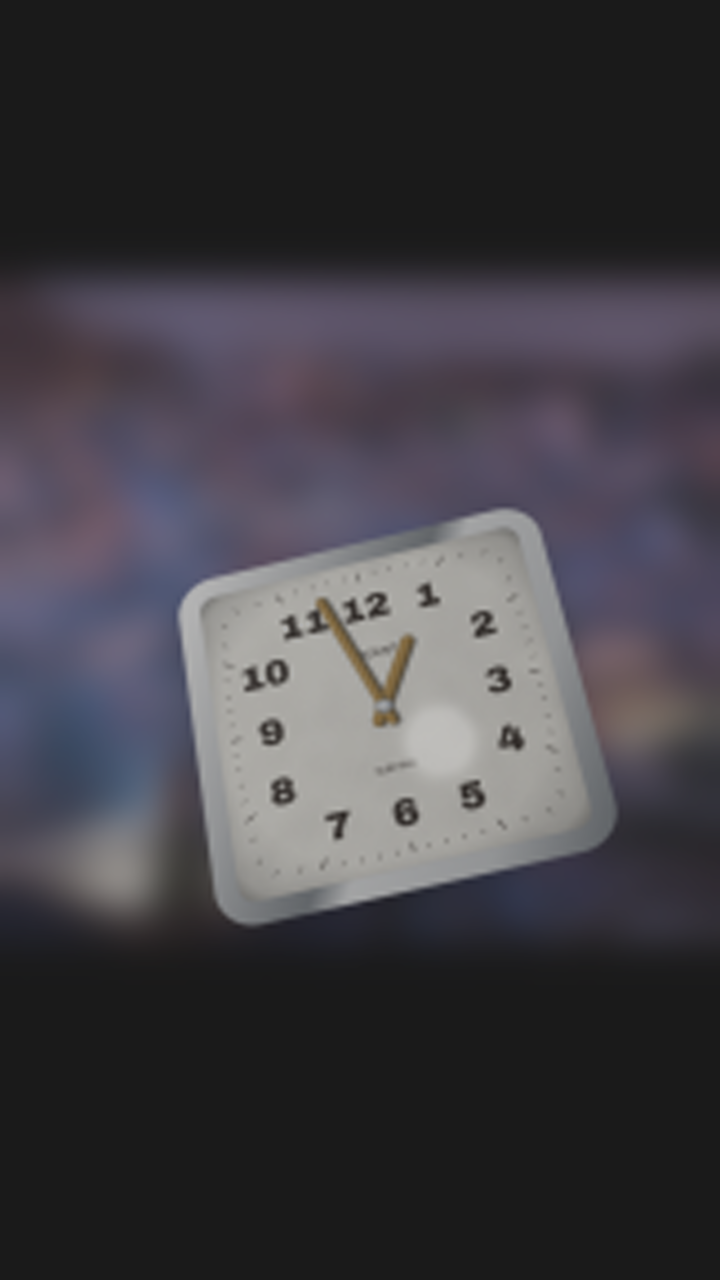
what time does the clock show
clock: 12:57
